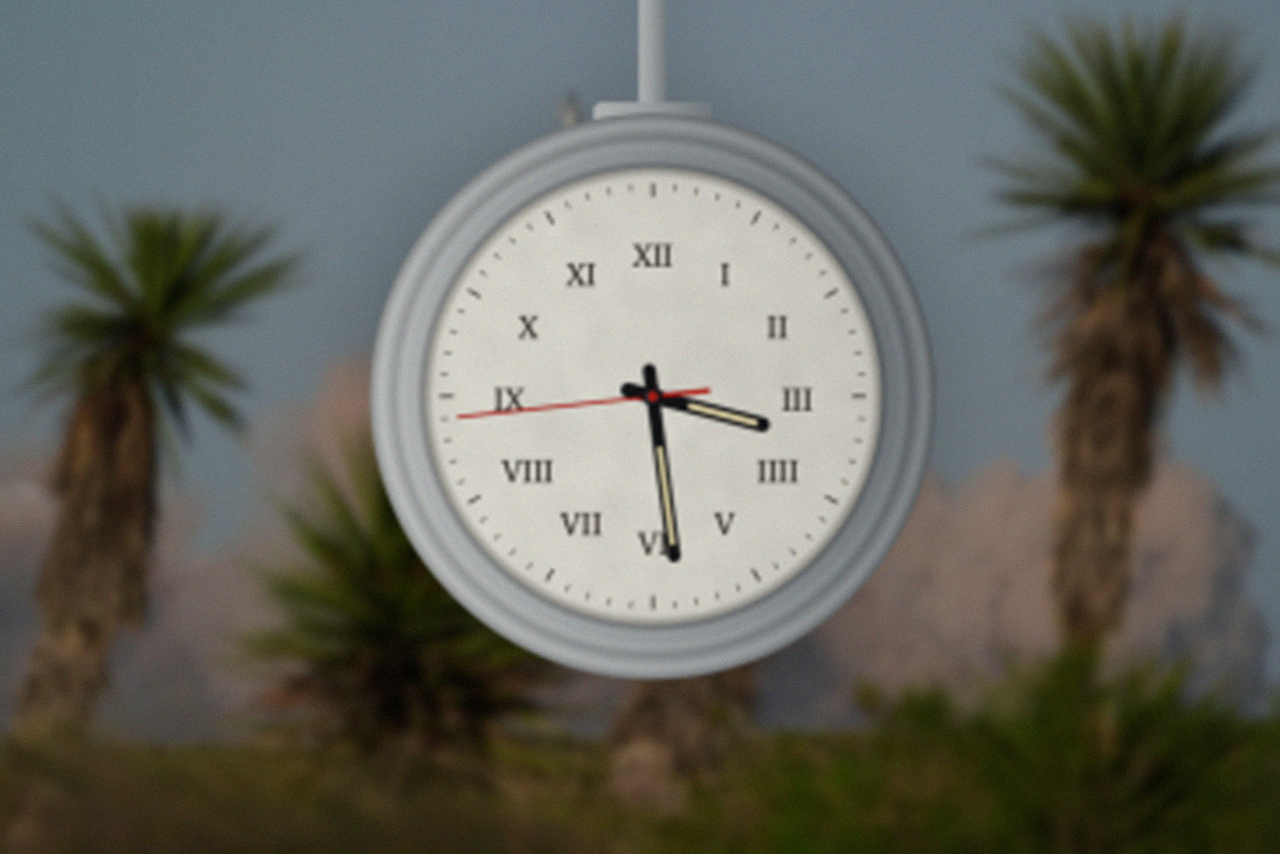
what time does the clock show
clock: 3:28:44
